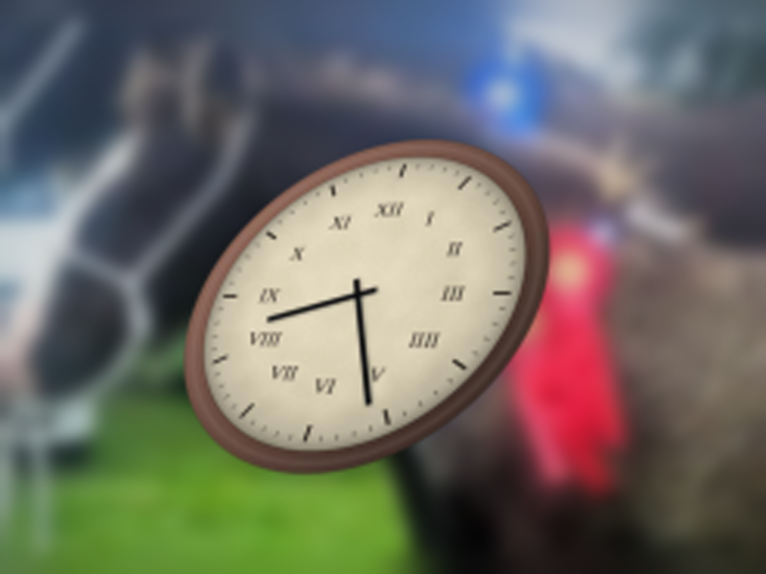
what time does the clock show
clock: 8:26
